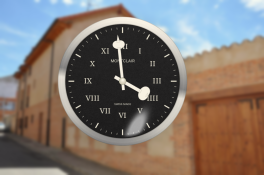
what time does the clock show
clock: 3:59
